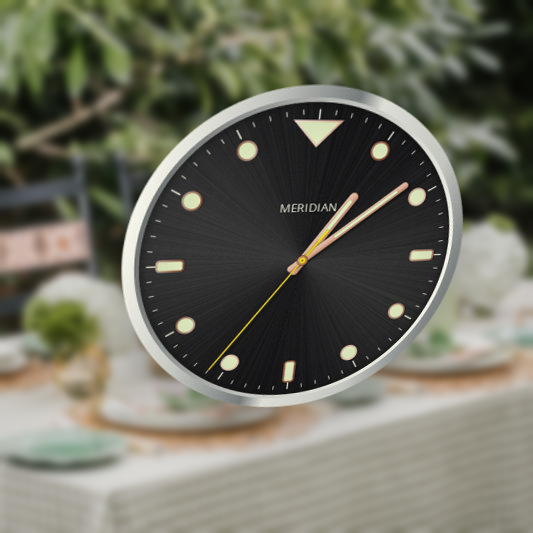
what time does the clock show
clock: 1:08:36
